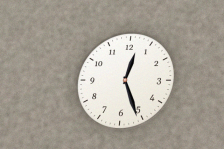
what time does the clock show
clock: 12:26
